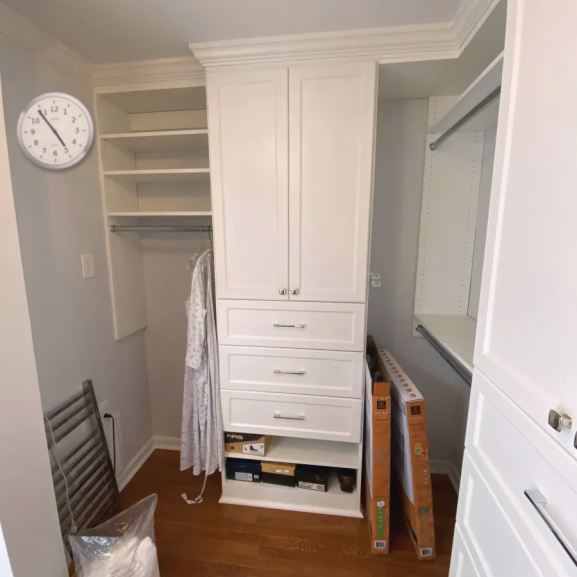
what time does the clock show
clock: 4:54
